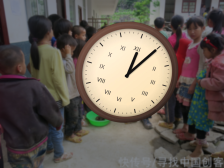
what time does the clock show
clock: 12:05
